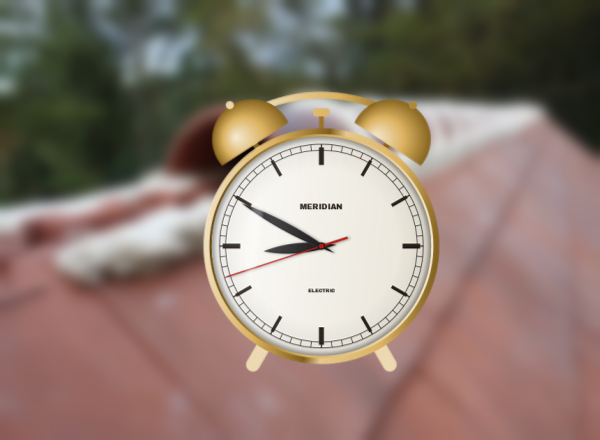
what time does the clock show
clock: 8:49:42
